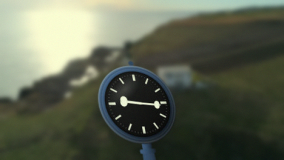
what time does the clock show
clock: 9:16
